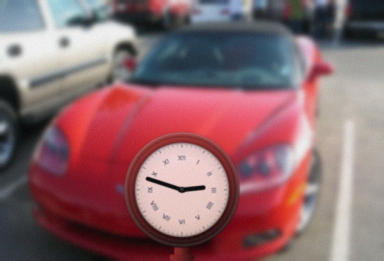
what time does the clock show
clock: 2:48
